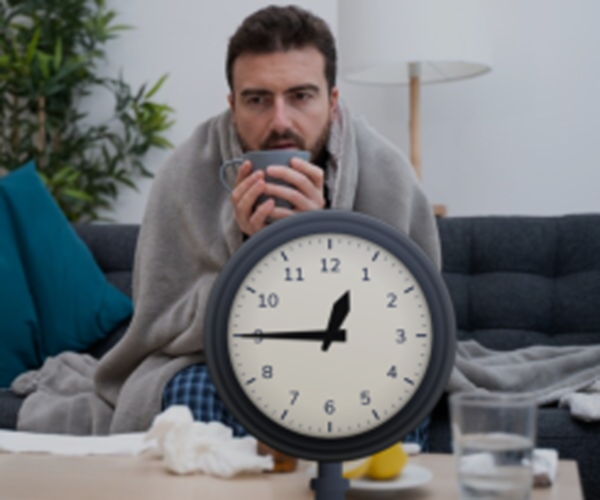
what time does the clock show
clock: 12:45
